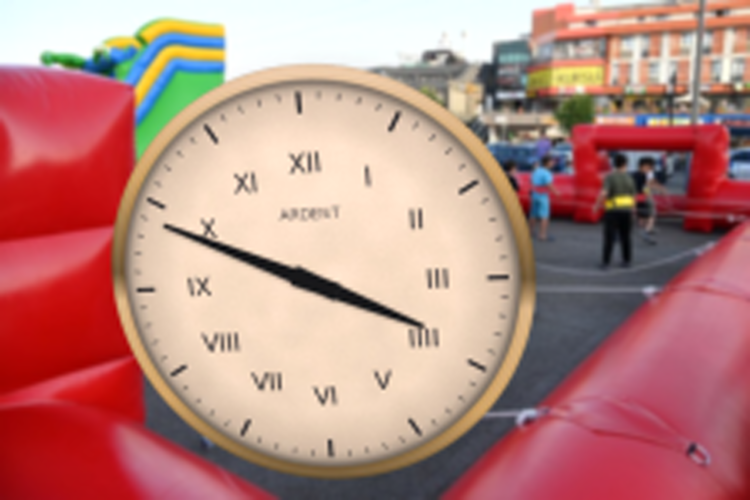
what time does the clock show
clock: 3:49
